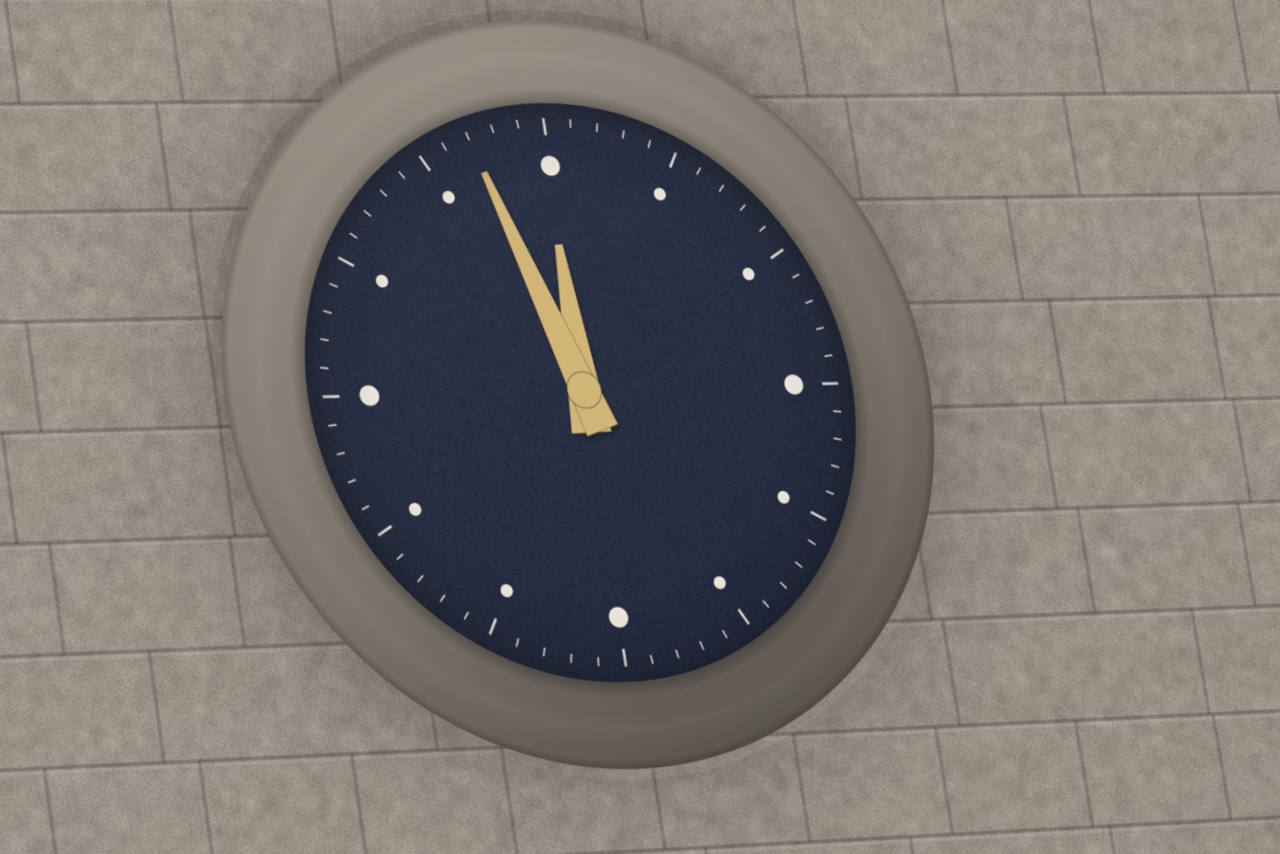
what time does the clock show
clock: 11:57
